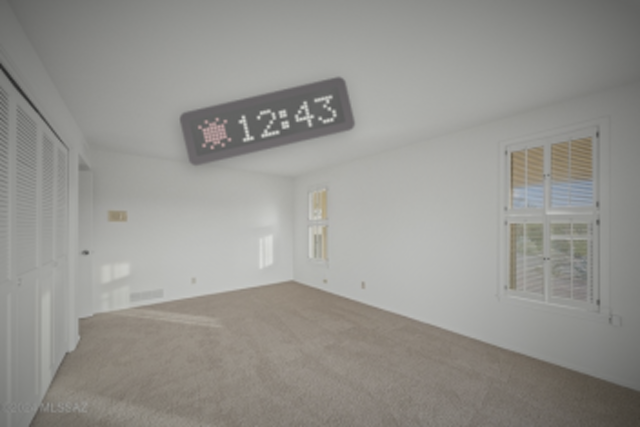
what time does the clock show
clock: 12:43
